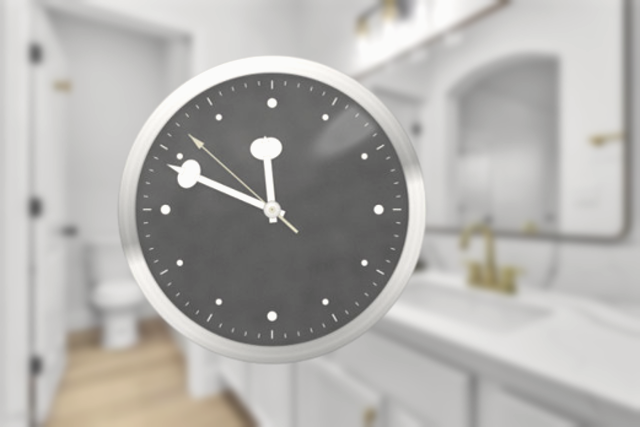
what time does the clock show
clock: 11:48:52
